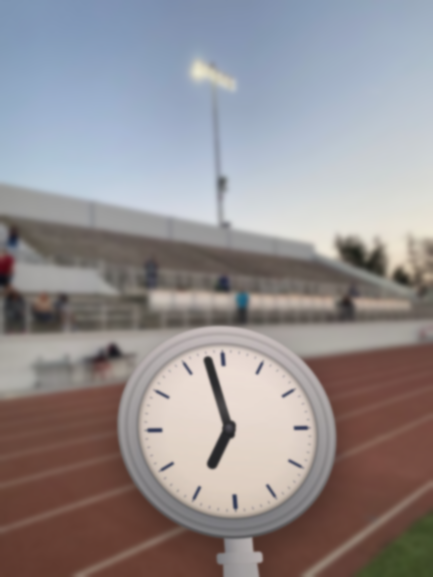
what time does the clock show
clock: 6:58
